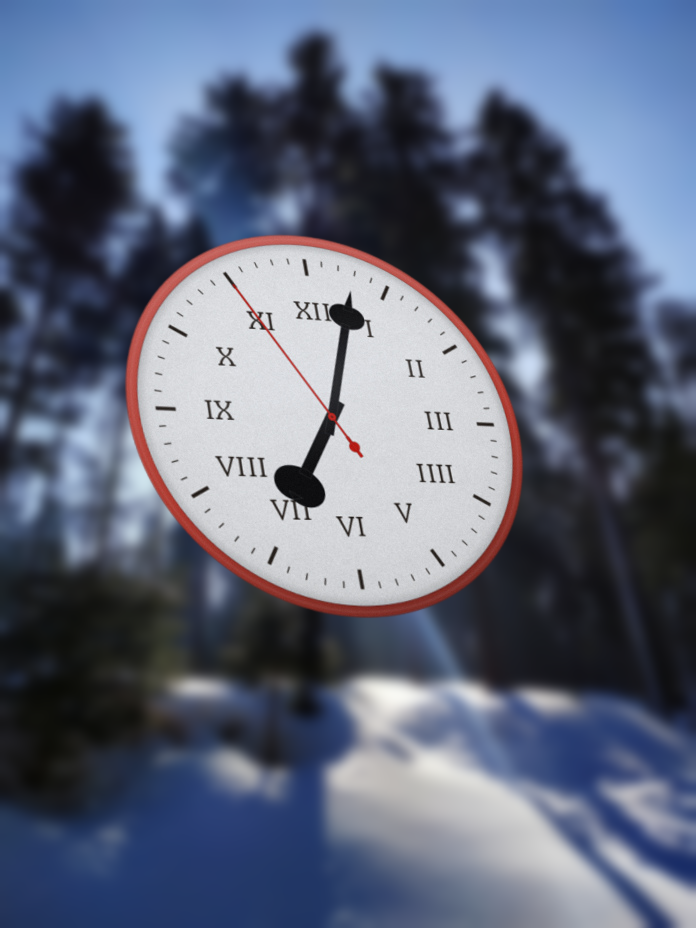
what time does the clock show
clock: 7:02:55
